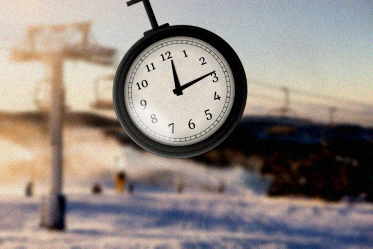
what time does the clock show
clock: 12:14
